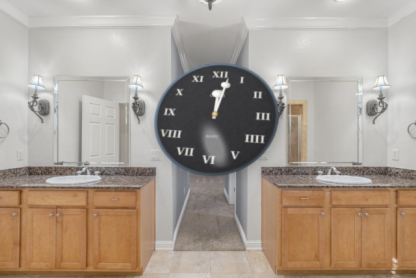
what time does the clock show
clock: 12:02
